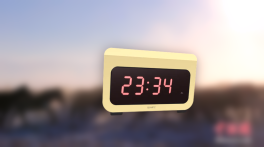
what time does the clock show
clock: 23:34
